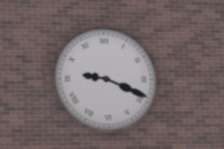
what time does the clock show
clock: 9:19
